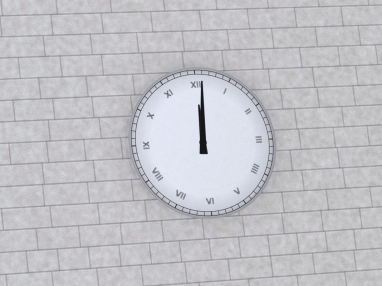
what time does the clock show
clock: 12:01
